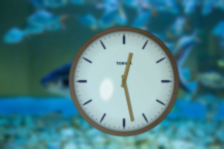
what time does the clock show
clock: 12:28
